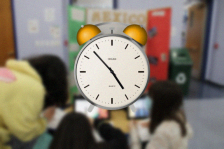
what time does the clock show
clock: 4:53
